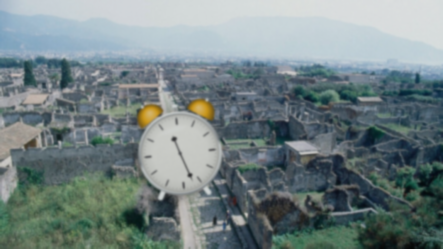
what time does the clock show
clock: 11:27
